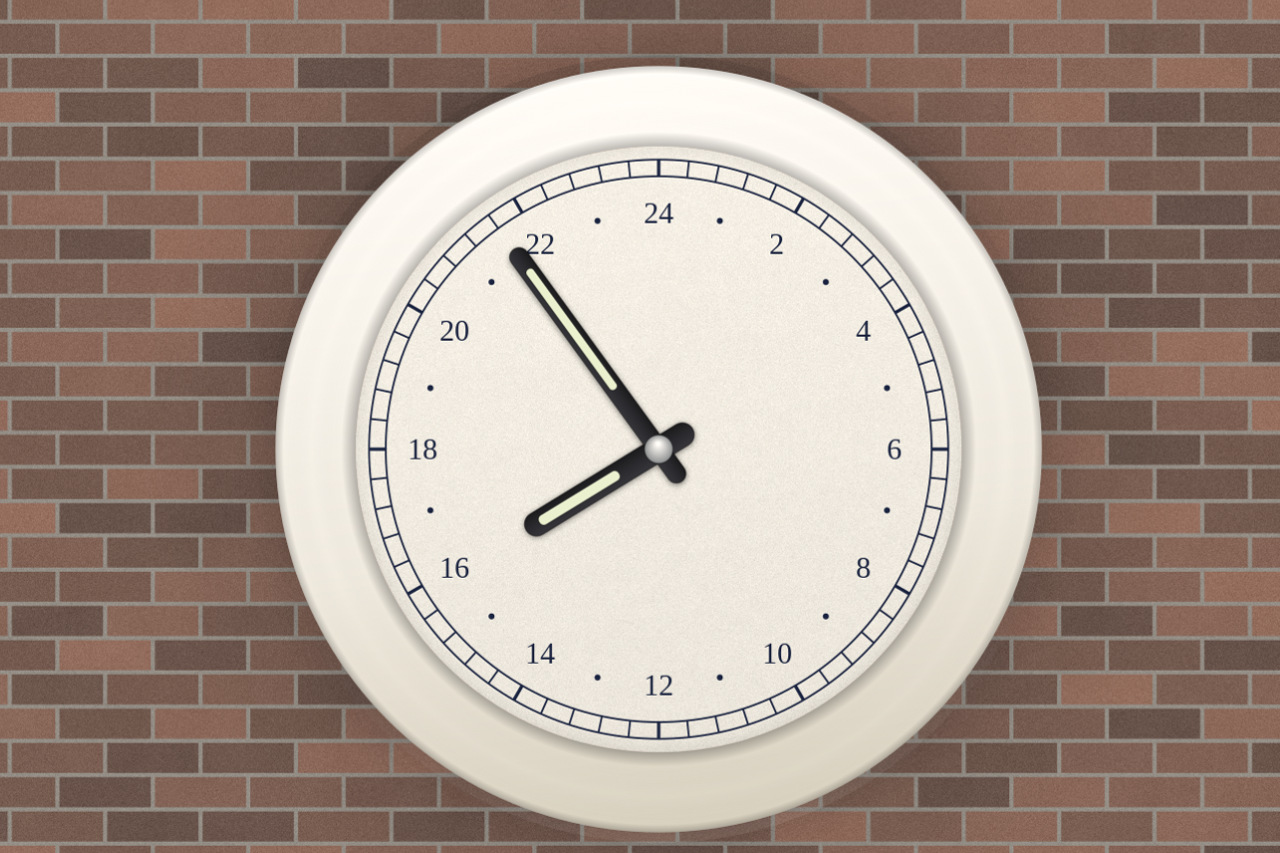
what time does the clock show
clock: 15:54
